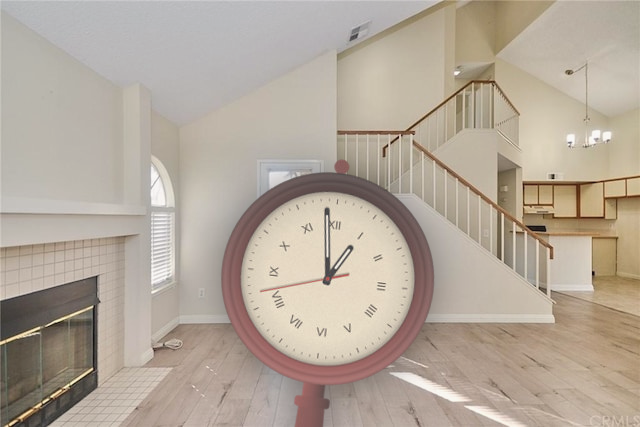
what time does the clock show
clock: 12:58:42
